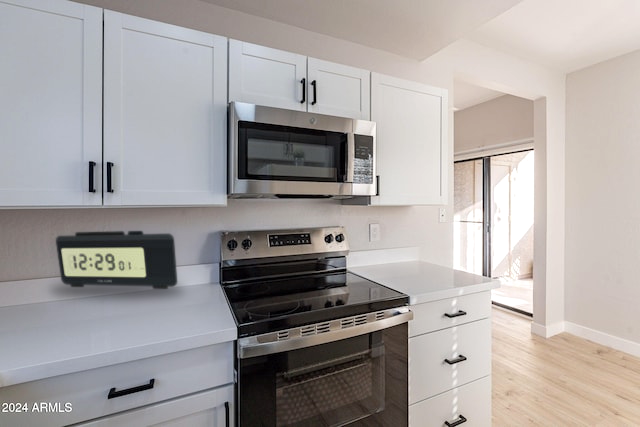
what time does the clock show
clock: 12:29
